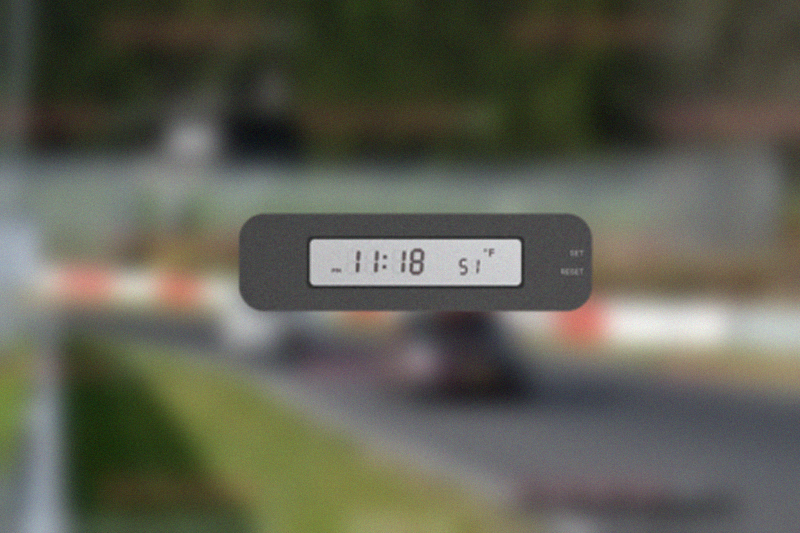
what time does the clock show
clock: 11:18
